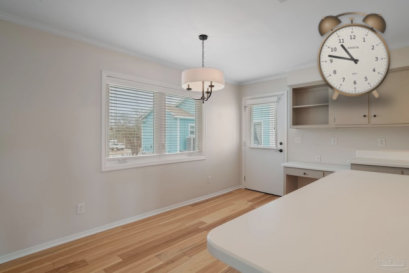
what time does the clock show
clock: 10:47
